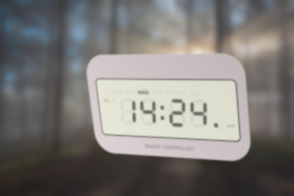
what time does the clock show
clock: 14:24
